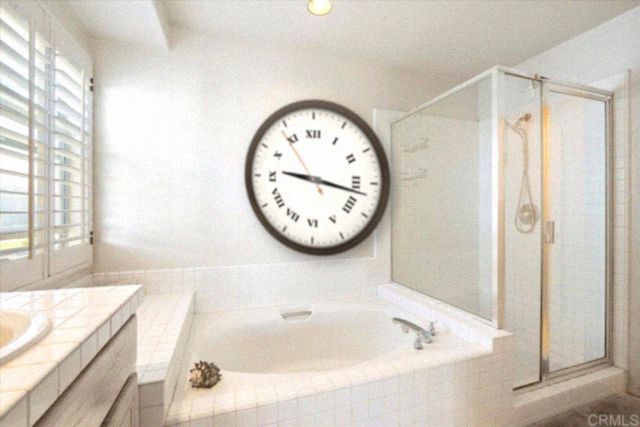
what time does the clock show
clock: 9:16:54
